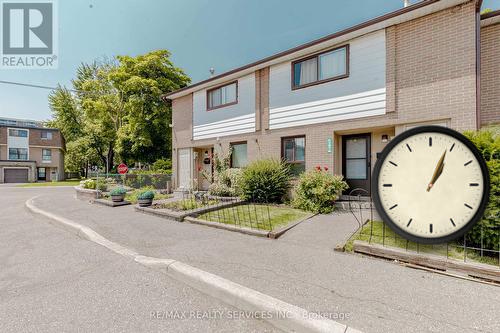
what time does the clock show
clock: 1:04
